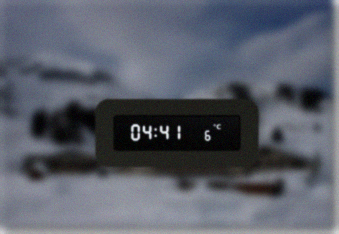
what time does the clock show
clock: 4:41
